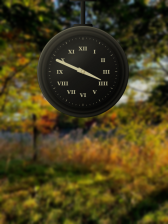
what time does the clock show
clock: 3:49
